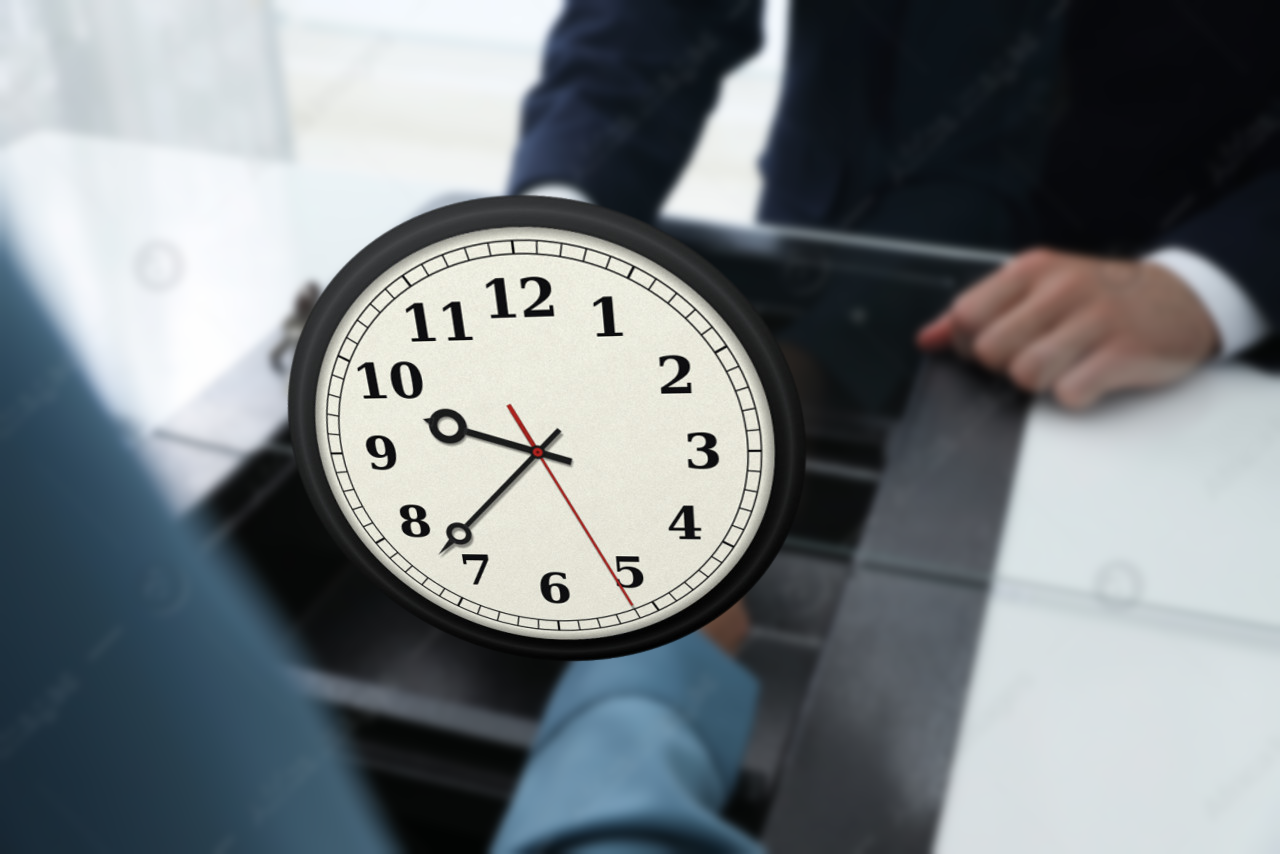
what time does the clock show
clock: 9:37:26
